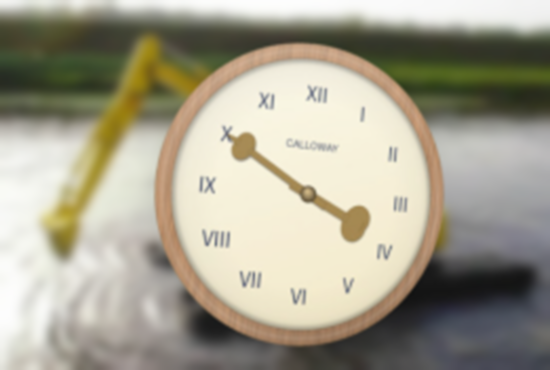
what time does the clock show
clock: 3:50
